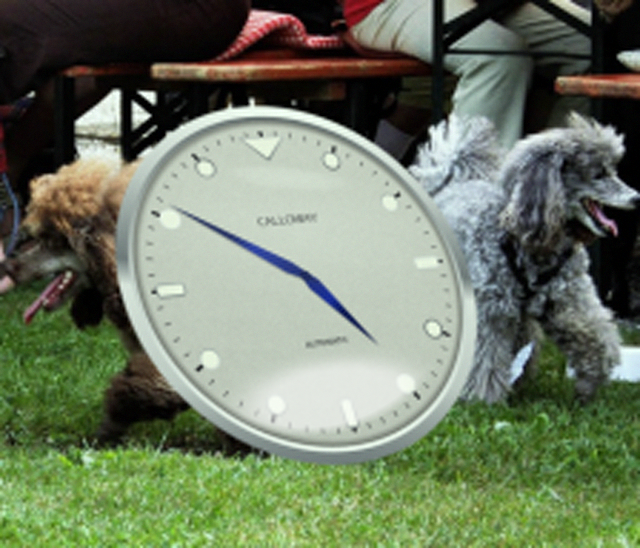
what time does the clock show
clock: 4:51
